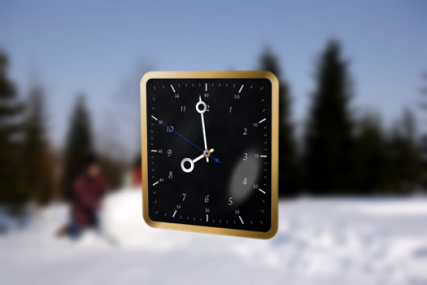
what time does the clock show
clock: 7:58:50
